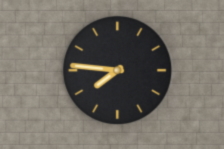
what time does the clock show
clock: 7:46
